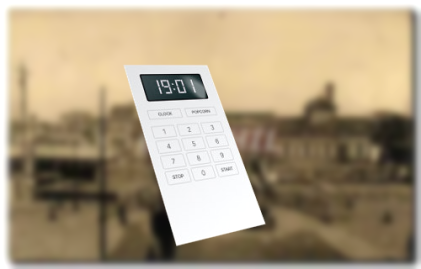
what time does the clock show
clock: 19:01
